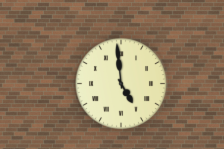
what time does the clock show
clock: 4:59
